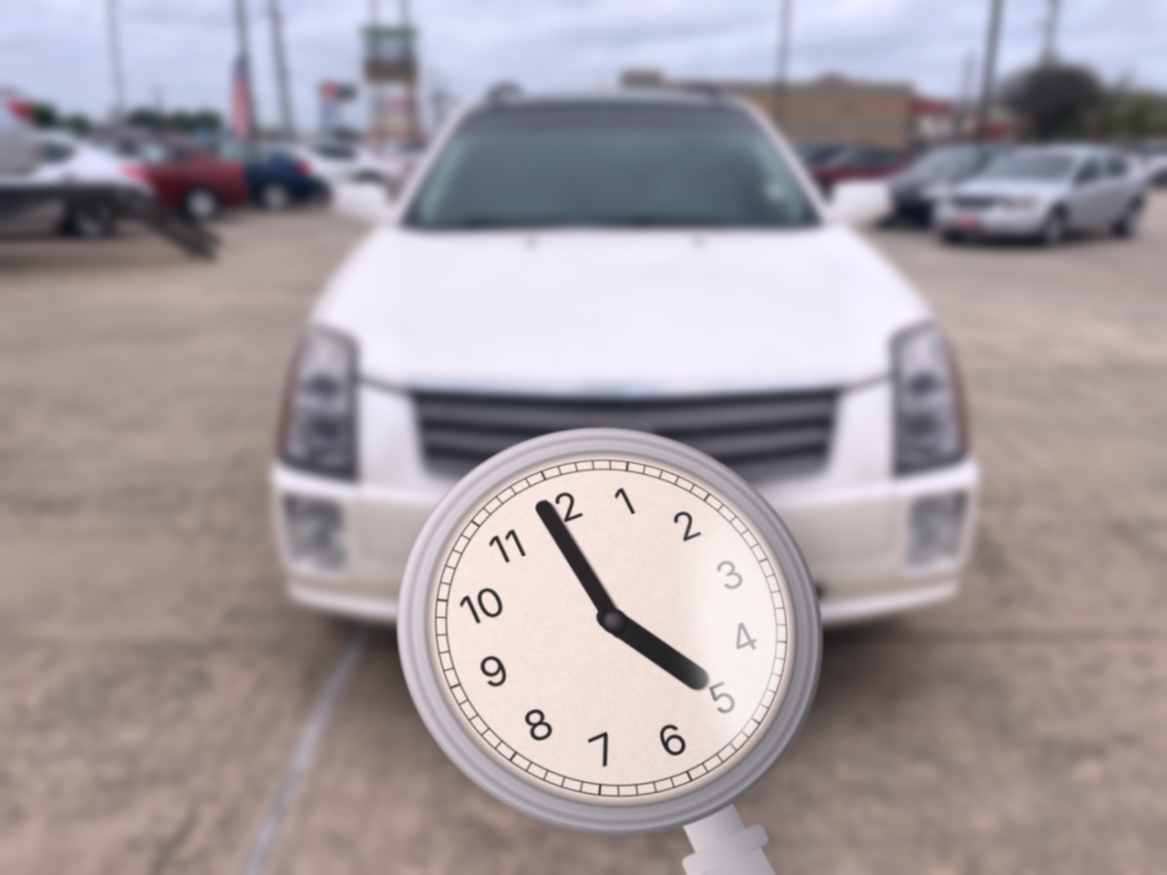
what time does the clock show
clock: 4:59
